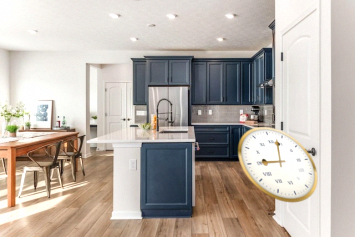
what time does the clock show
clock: 9:03
